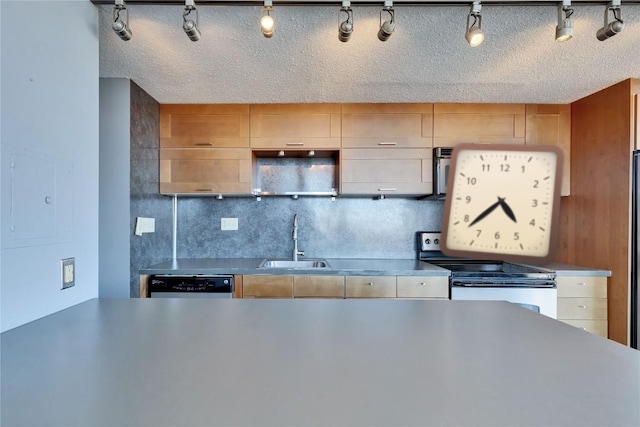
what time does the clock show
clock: 4:38
